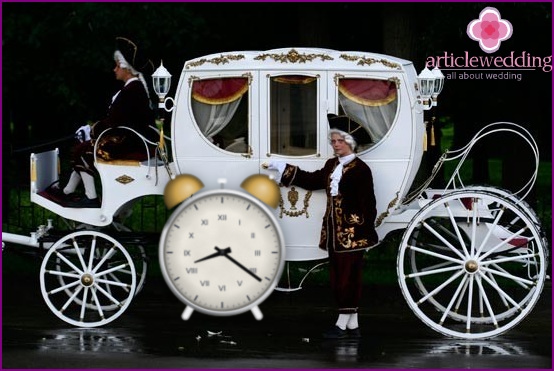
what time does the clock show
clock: 8:21
